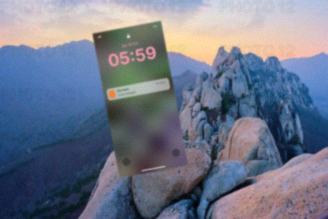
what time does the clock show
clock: 5:59
